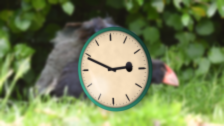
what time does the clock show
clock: 2:49
